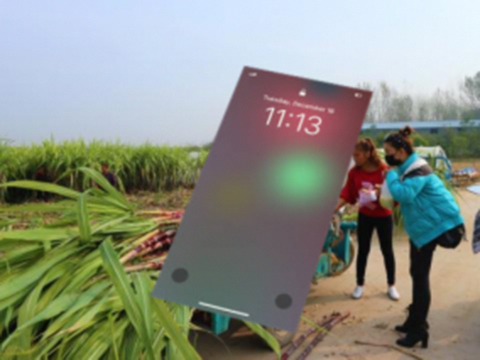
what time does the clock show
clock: 11:13
